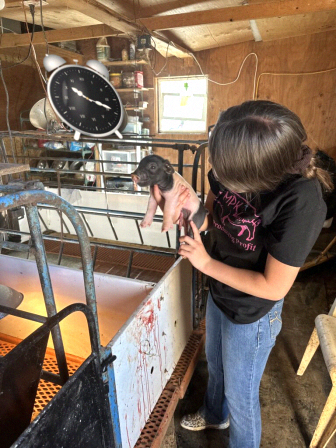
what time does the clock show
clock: 10:19
